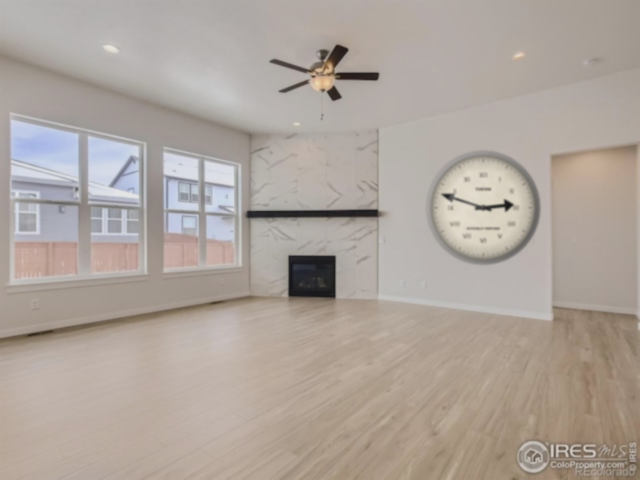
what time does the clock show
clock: 2:48
